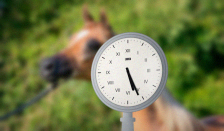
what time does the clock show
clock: 5:26
